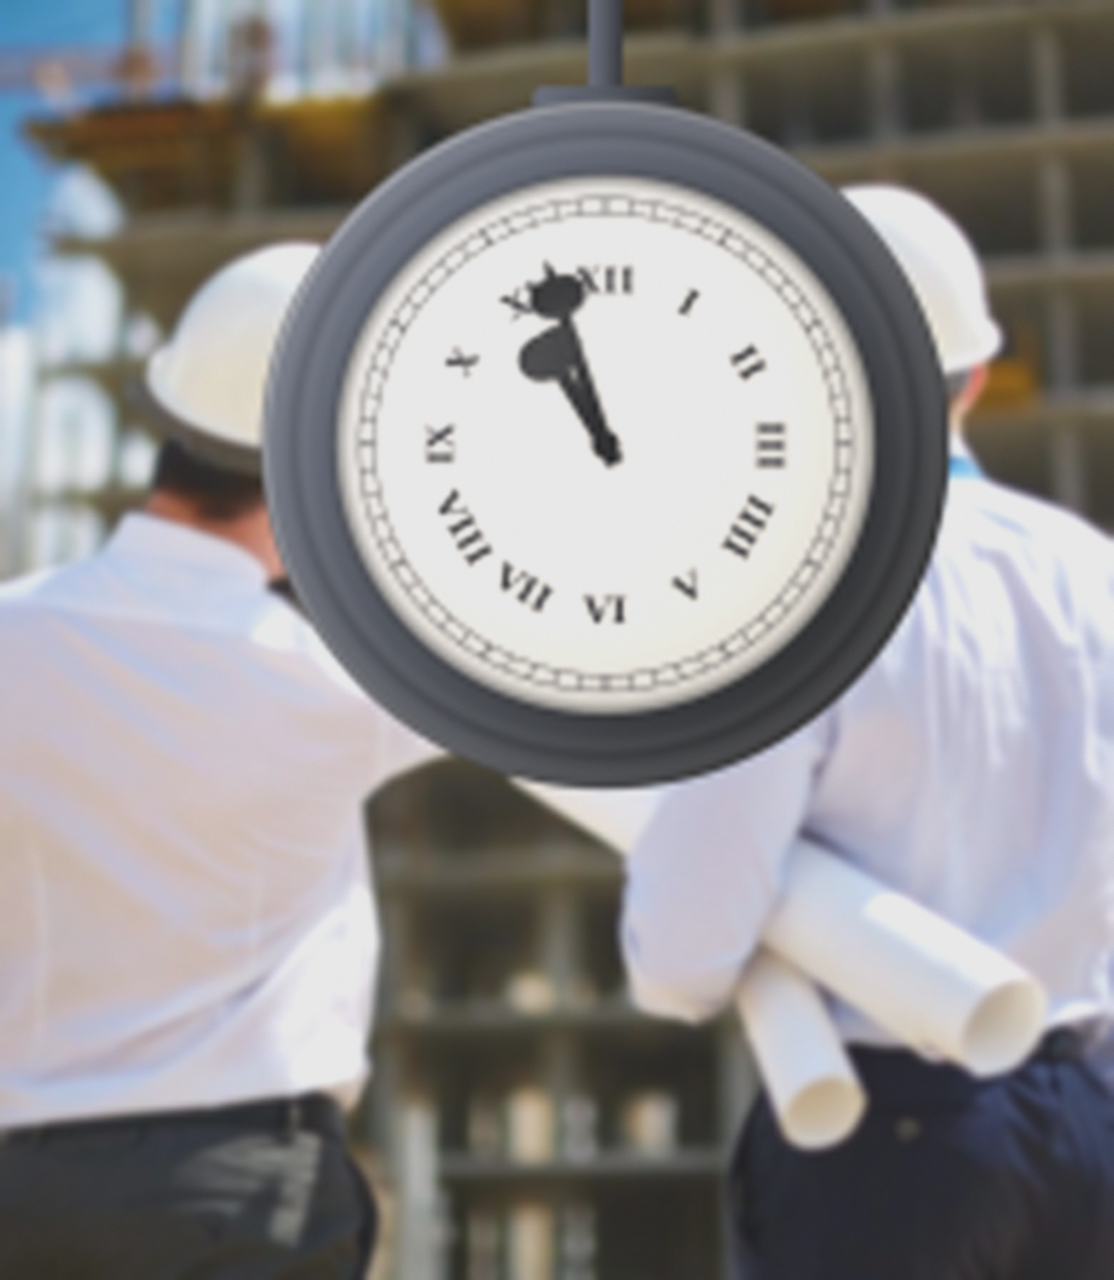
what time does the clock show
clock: 10:57
